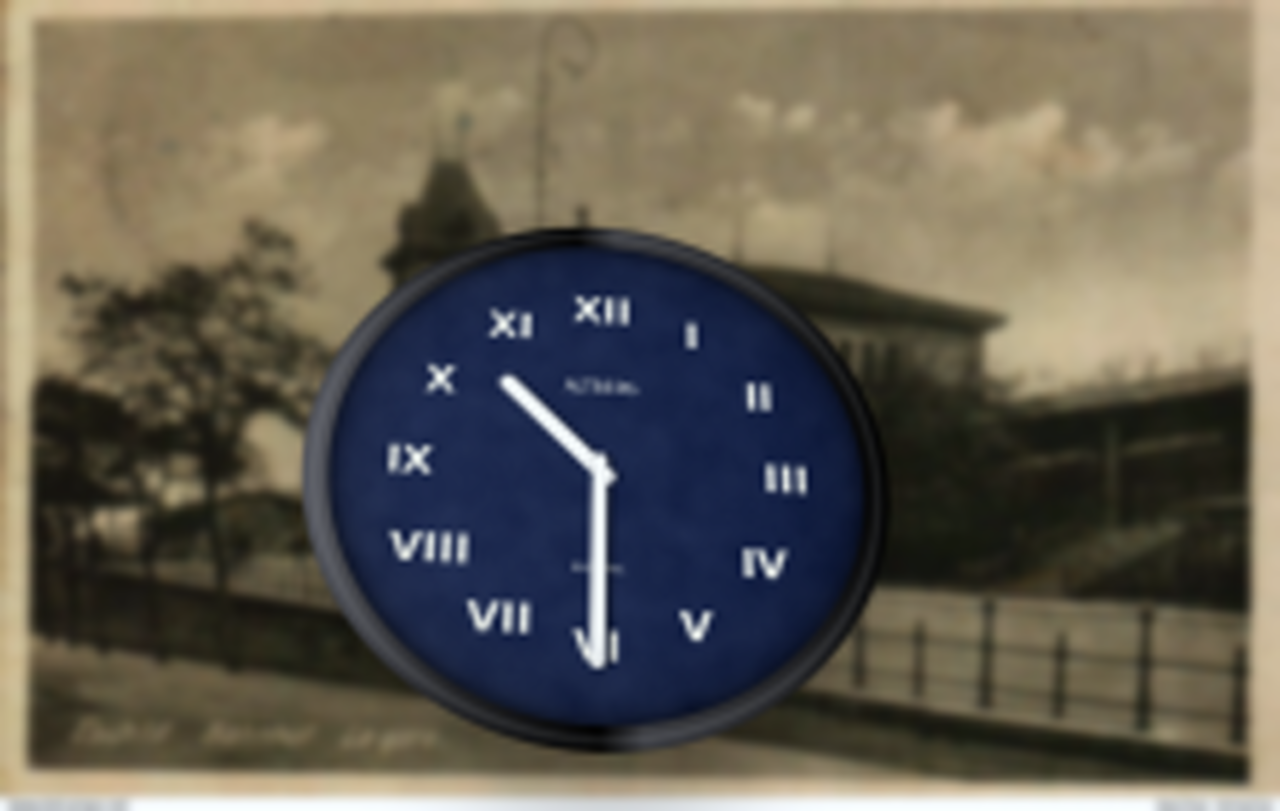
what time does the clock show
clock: 10:30
